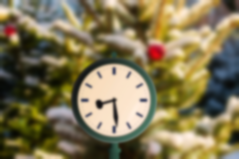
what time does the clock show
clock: 8:29
